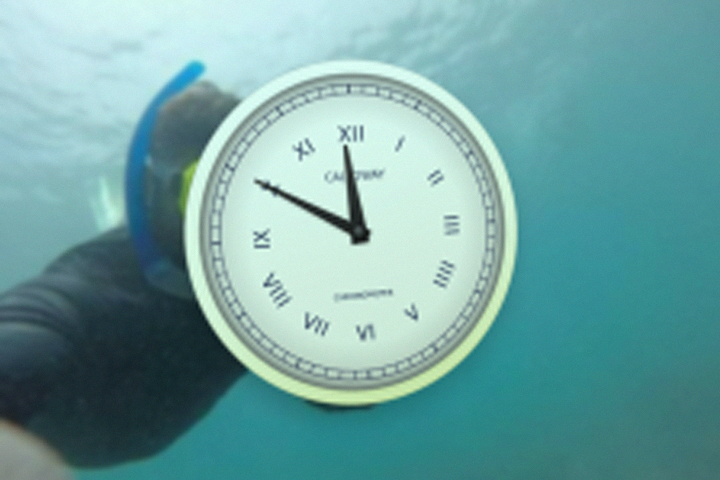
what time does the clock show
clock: 11:50
